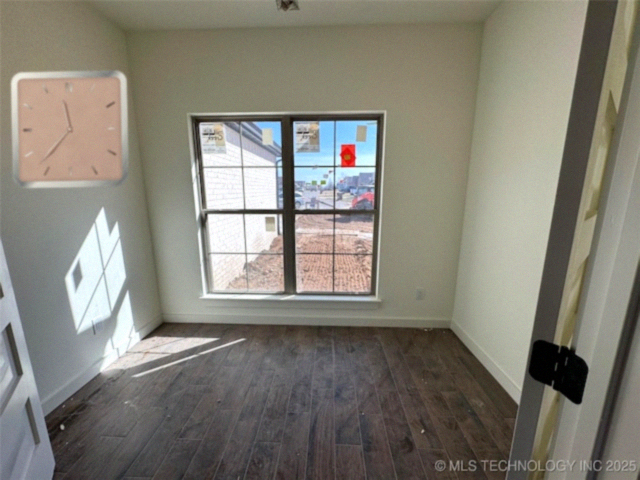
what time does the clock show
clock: 11:37
